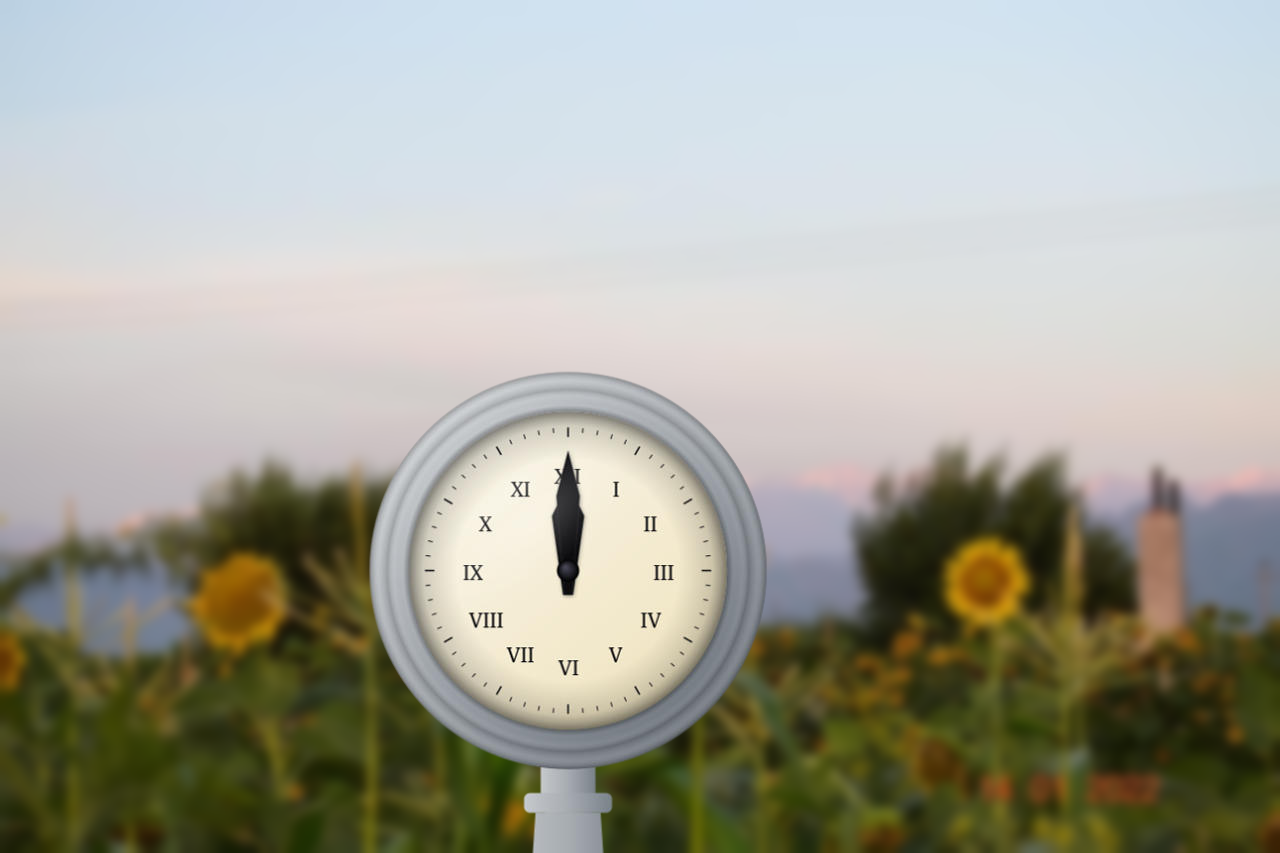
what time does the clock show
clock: 12:00
